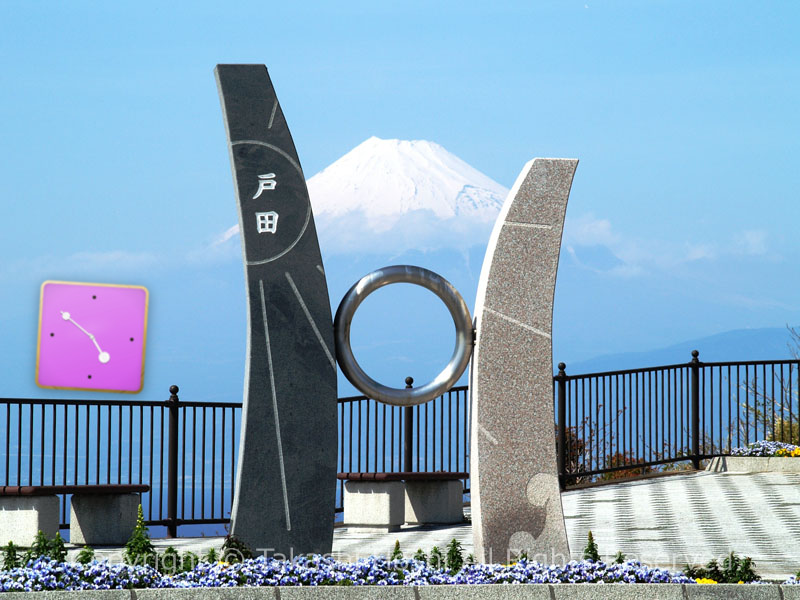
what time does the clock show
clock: 4:51
